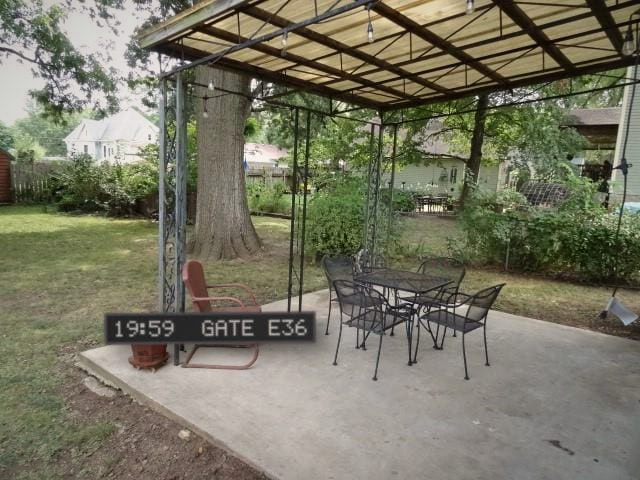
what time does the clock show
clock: 19:59
